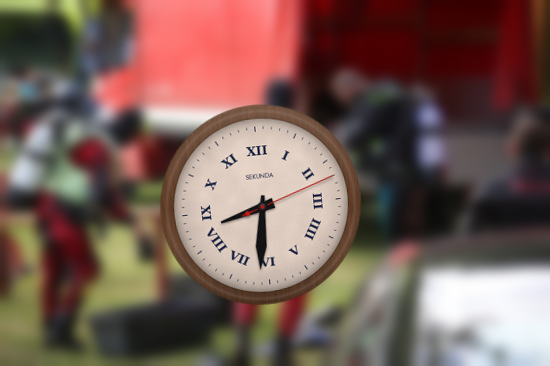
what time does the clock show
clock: 8:31:12
